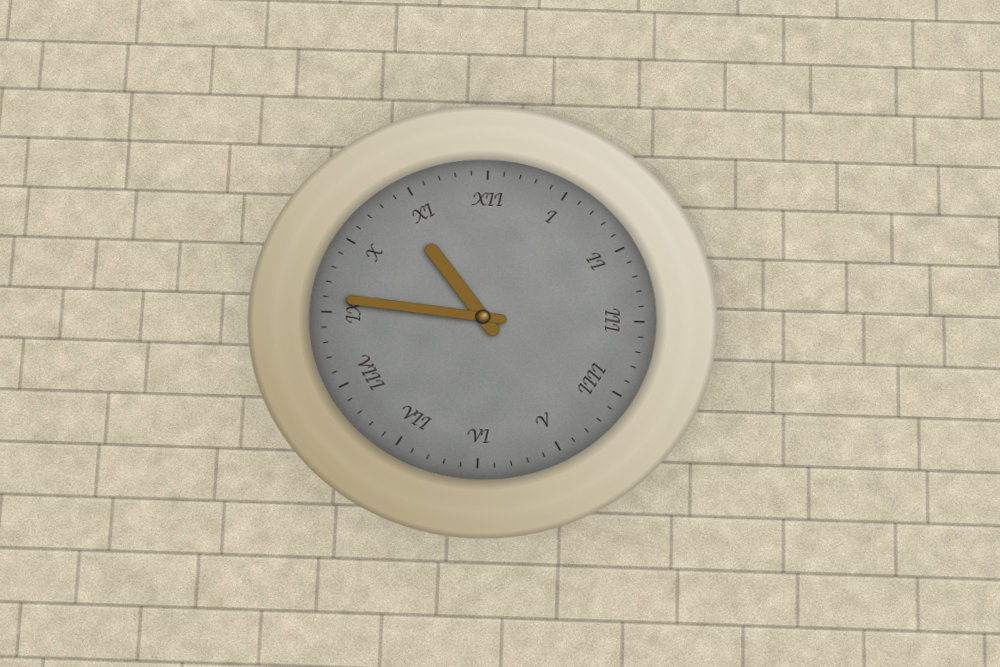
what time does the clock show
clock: 10:46
